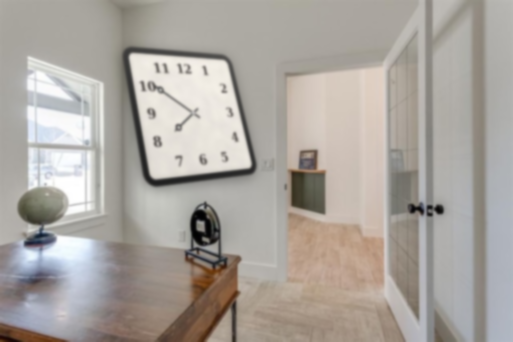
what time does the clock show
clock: 7:51
